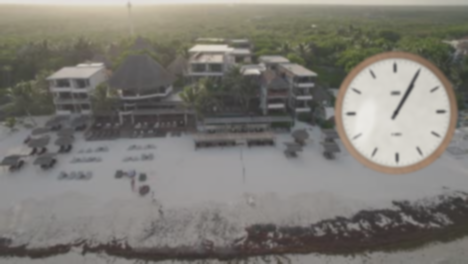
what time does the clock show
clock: 1:05
